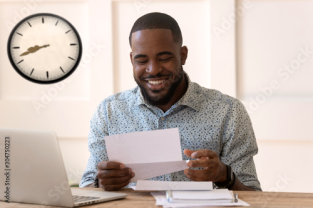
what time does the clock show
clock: 8:42
